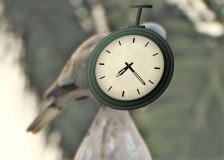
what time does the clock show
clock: 7:22
